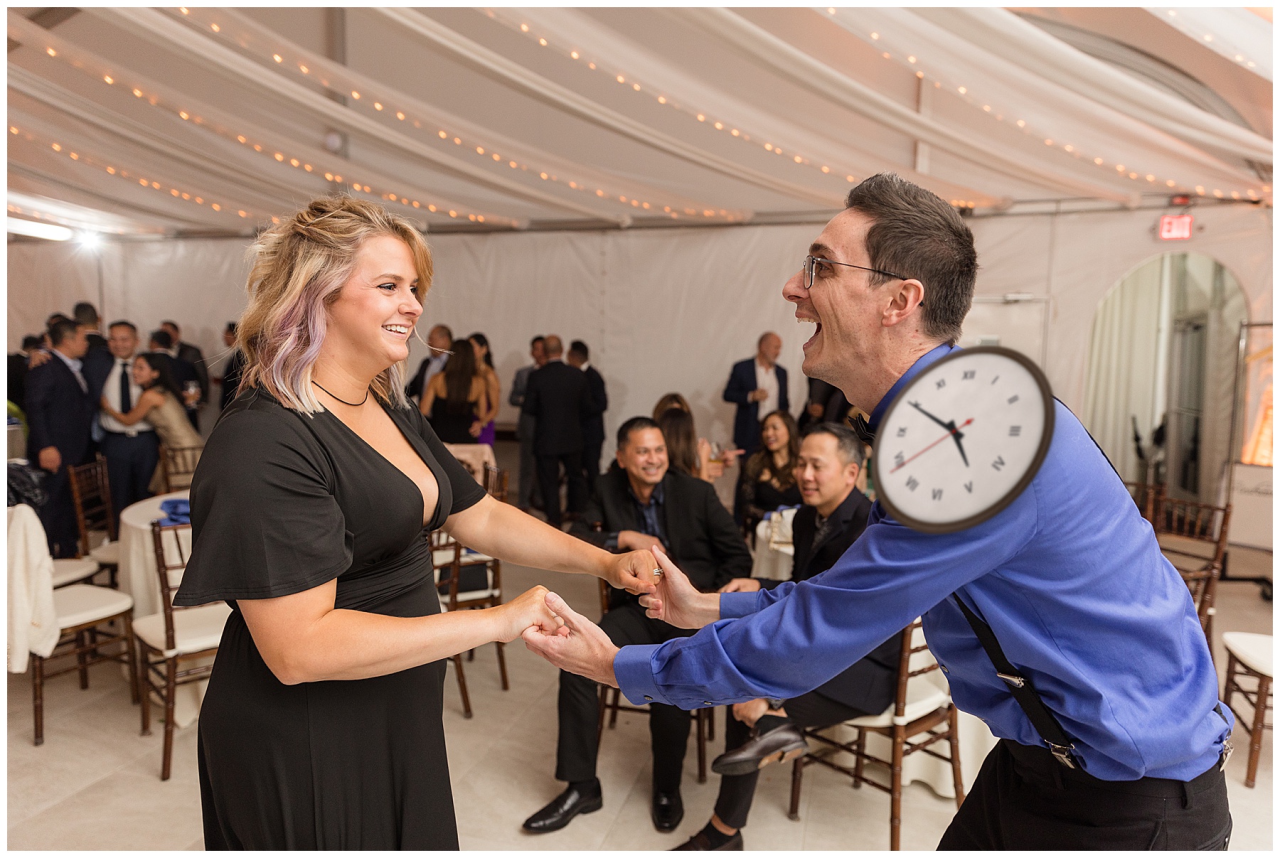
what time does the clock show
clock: 4:49:39
